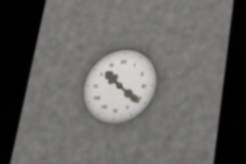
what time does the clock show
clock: 10:21
